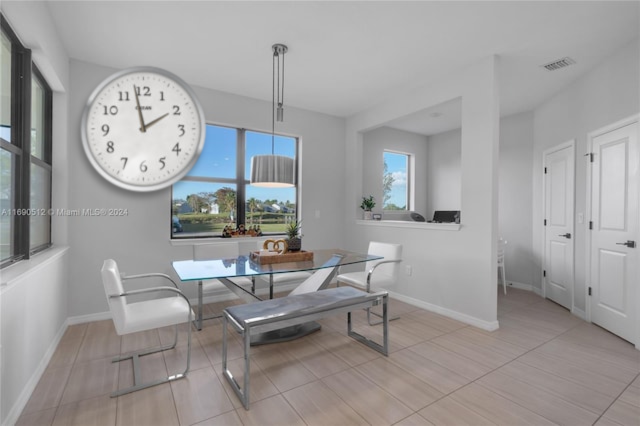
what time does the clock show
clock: 1:58
